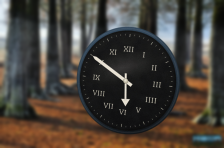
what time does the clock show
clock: 5:50
